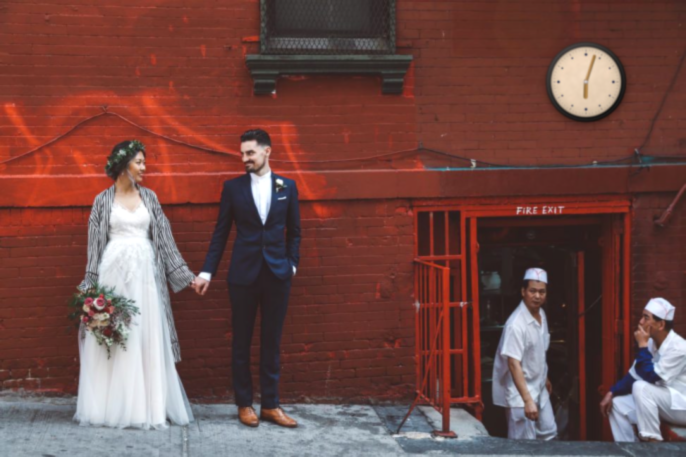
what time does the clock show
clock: 6:03
